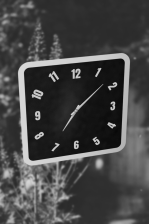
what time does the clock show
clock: 7:08
